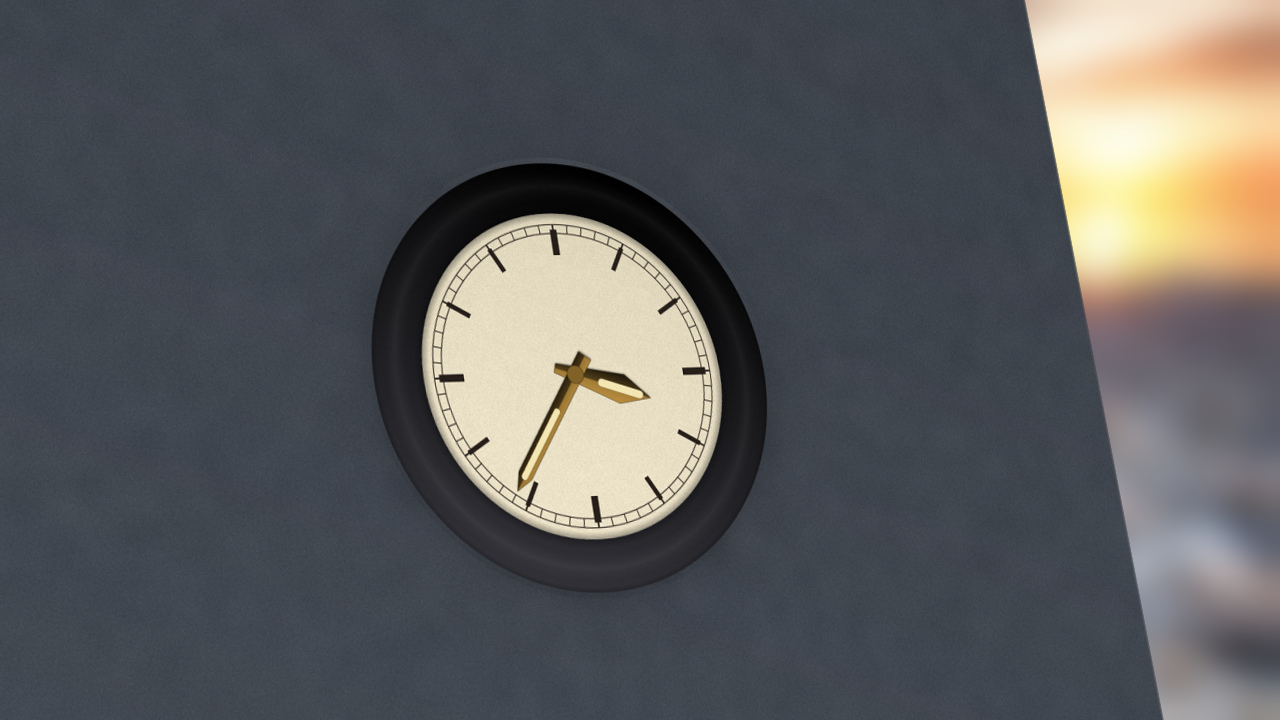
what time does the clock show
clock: 3:36
